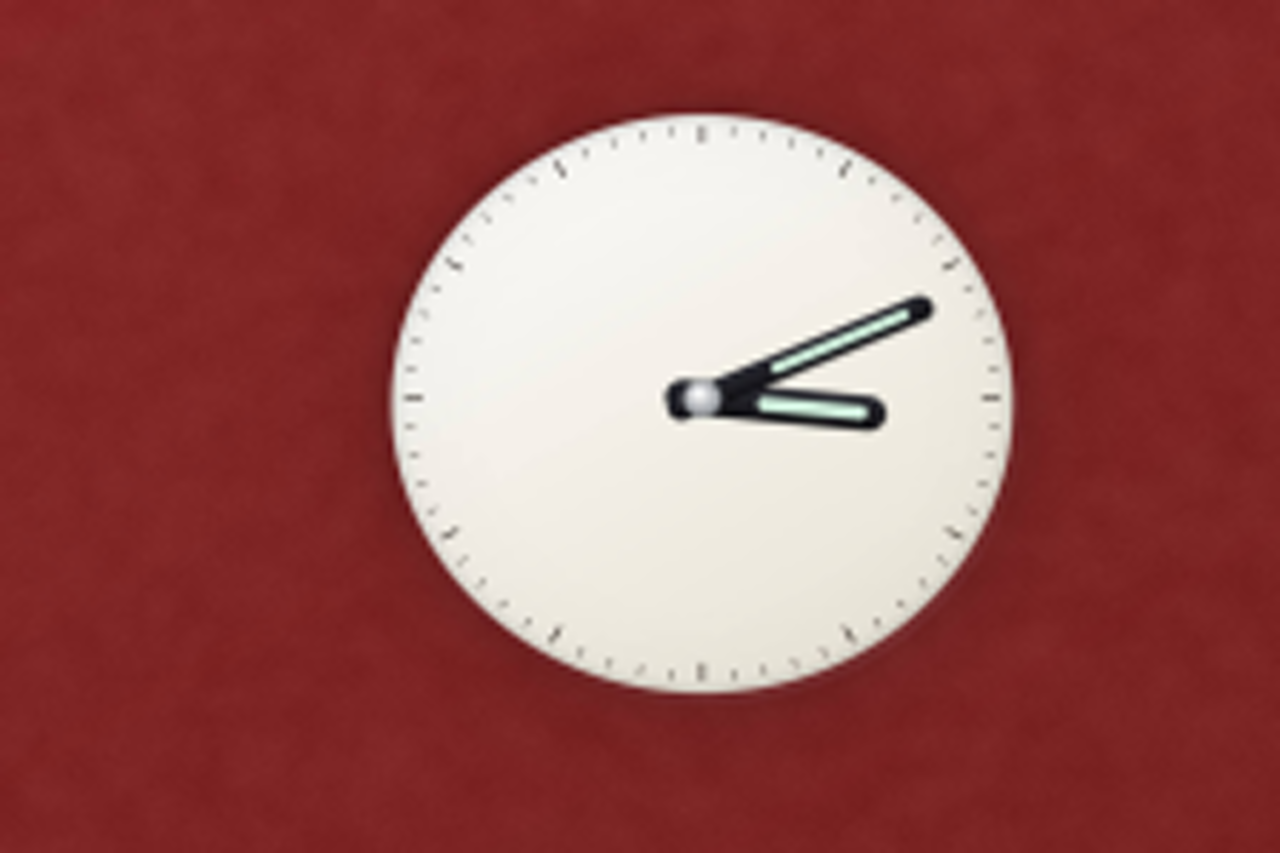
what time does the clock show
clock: 3:11
